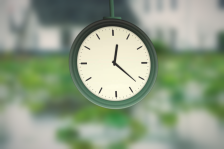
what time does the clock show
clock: 12:22
